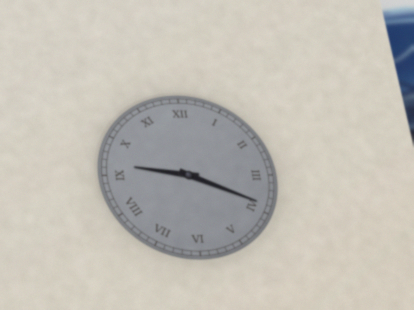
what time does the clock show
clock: 9:19
